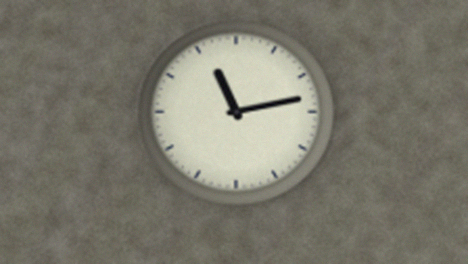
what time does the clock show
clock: 11:13
